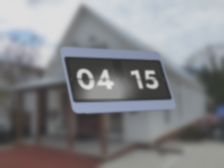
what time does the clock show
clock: 4:15
